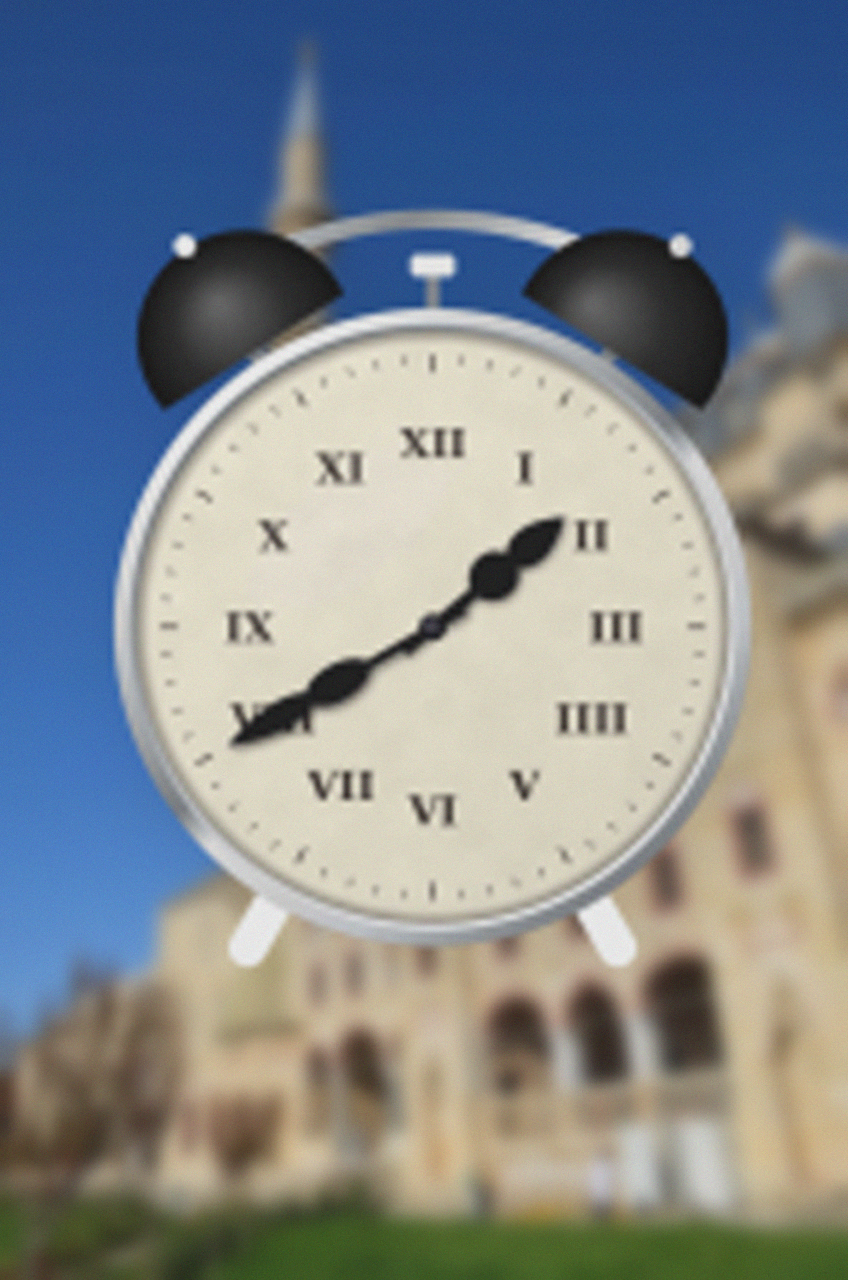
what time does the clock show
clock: 1:40
